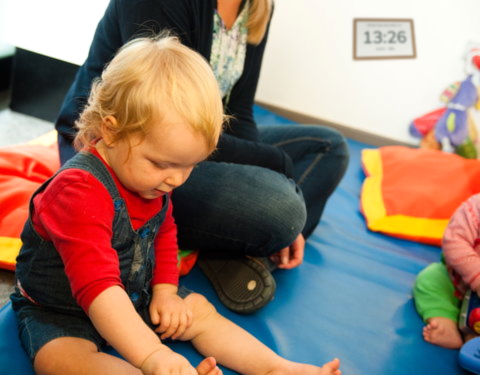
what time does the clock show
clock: 13:26
